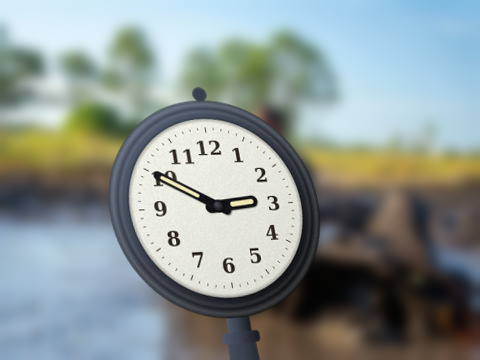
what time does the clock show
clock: 2:50
